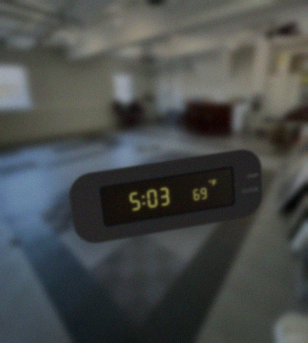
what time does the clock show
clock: 5:03
